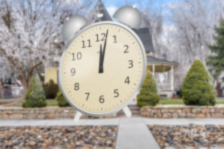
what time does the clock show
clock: 12:02
